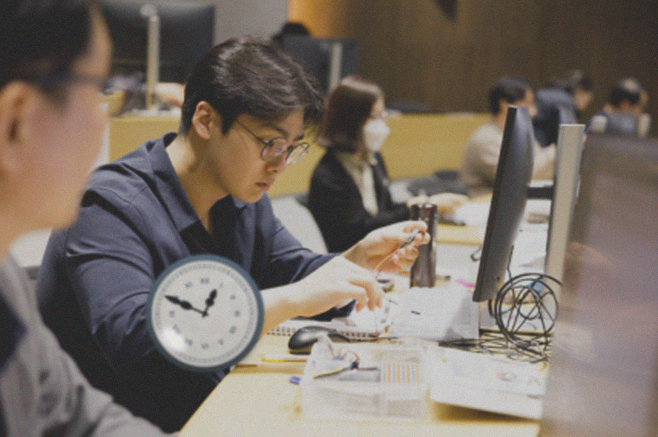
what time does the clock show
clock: 12:49
